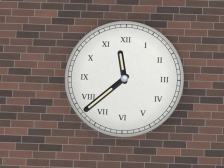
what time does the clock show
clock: 11:38
